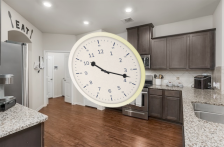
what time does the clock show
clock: 10:18
